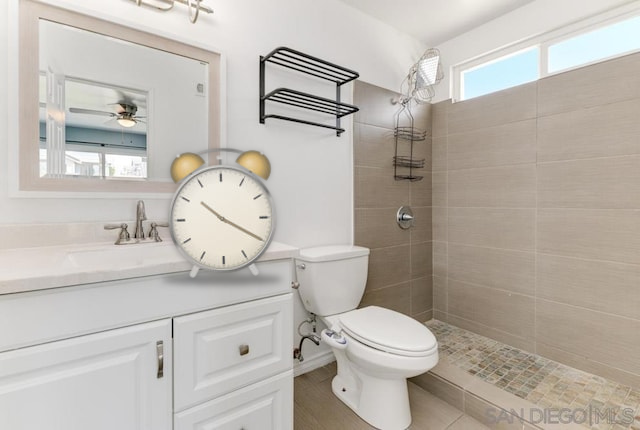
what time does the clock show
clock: 10:20
